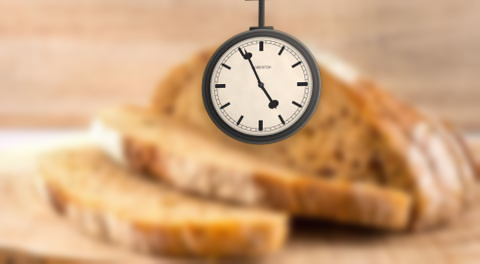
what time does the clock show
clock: 4:56
